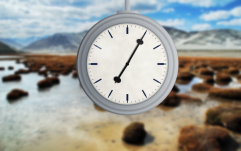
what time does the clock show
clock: 7:05
